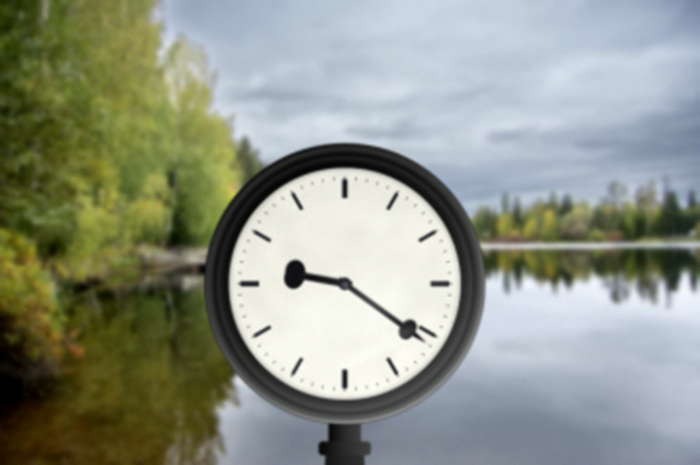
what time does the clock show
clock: 9:21
